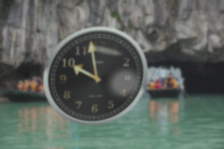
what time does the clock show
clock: 9:58
